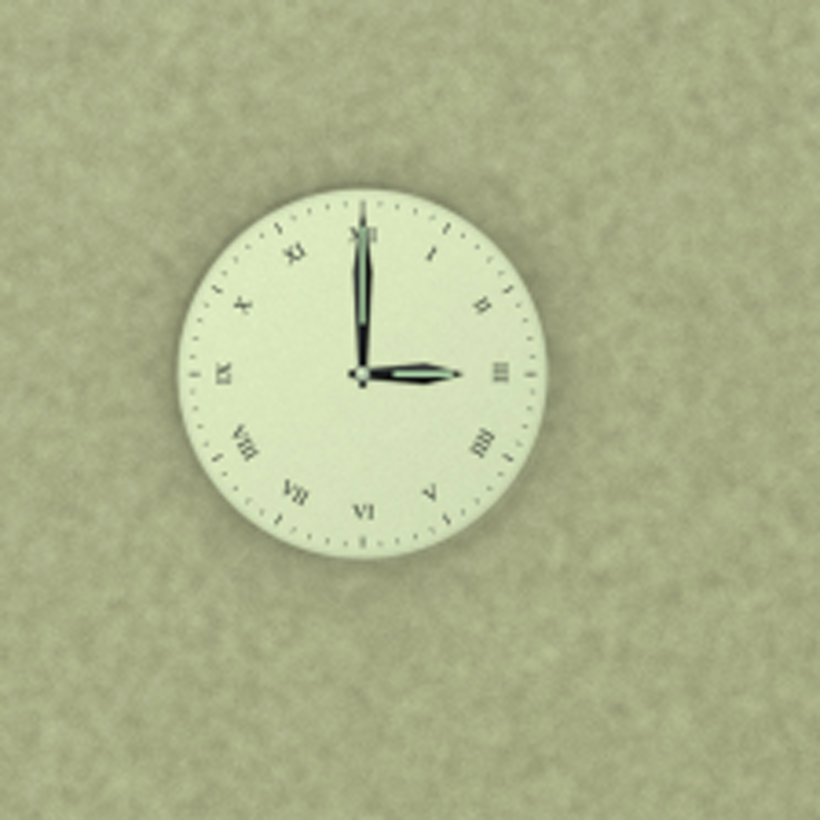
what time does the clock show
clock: 3:00
